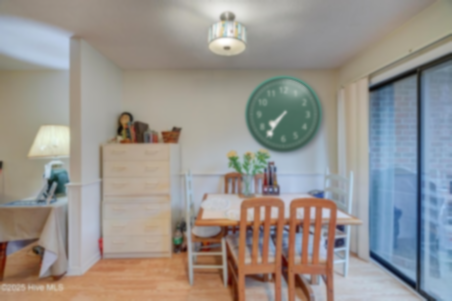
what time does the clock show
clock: 7:36
